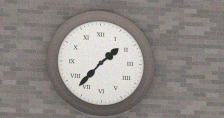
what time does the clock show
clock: 1:37
